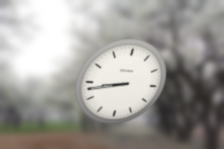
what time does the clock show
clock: 8:43
